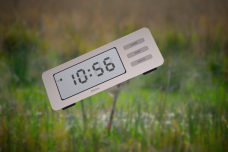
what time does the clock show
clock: 10:56
